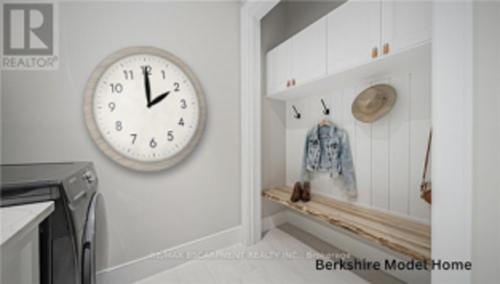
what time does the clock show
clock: 2:00
